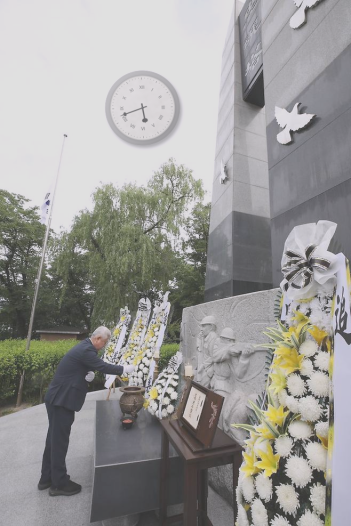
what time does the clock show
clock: 5:42
